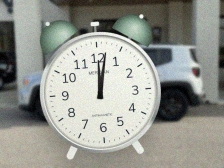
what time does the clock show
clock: 12:02
